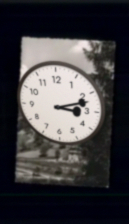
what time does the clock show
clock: 3:12
